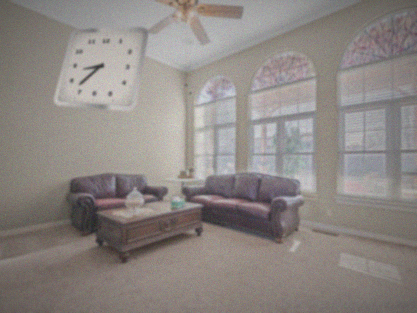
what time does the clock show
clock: 8:37
